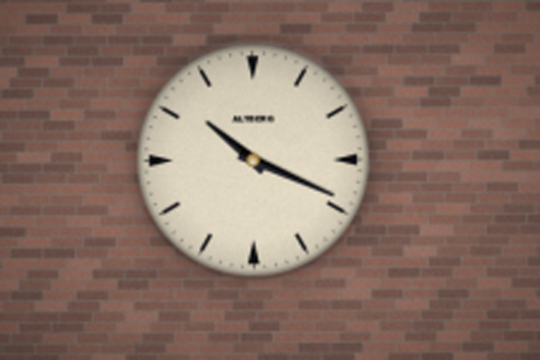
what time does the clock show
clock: 10:19
